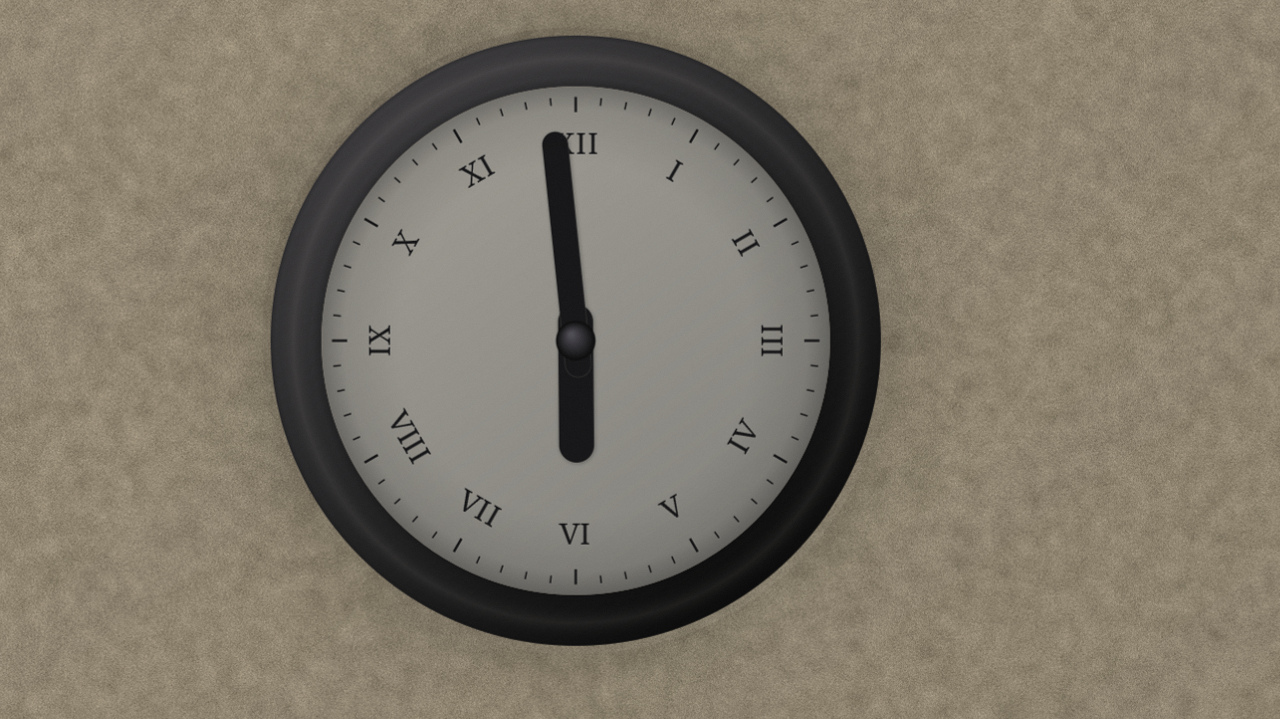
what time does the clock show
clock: 5:59
